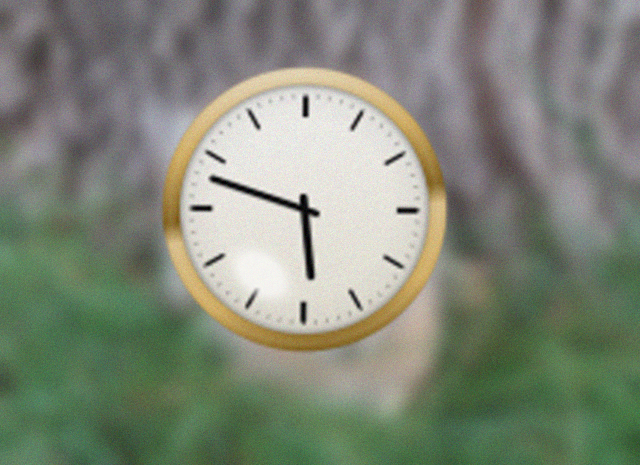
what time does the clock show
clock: 5:48
